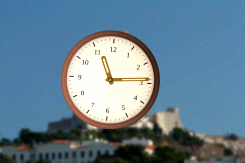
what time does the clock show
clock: 11:14
